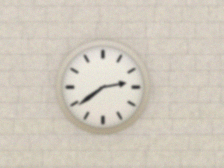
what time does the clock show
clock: 2:39
